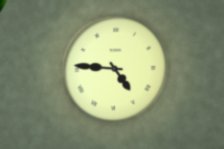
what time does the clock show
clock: 4:46
